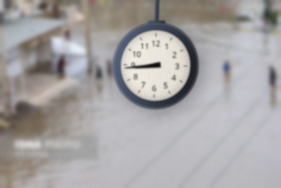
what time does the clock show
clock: 8:44
